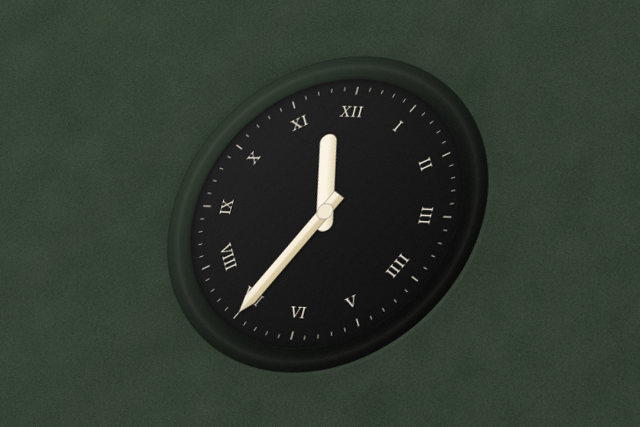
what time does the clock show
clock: 11:35
